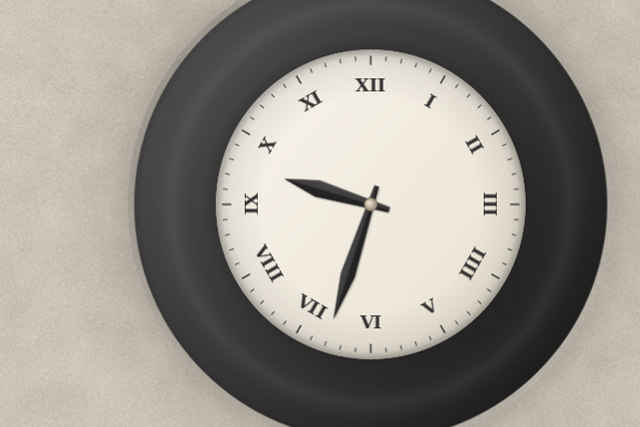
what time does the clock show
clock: 9:33
